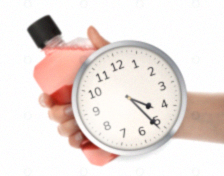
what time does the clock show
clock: 4:26
